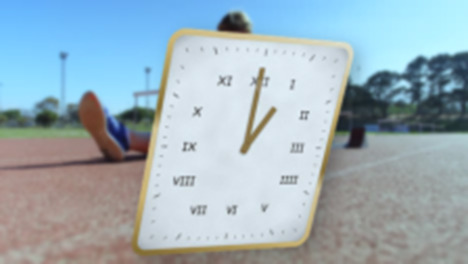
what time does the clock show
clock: 1:00
